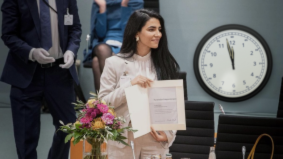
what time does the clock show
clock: 11:58
